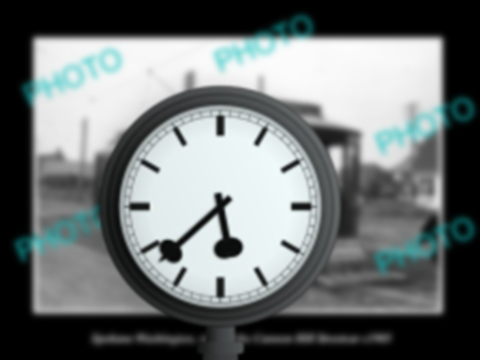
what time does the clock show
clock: 5:38
